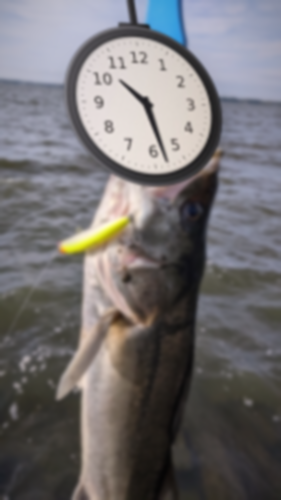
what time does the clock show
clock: 10:28
